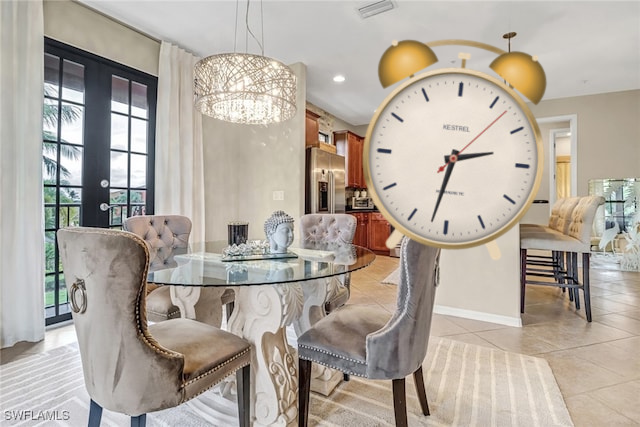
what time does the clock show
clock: 2:32:07
